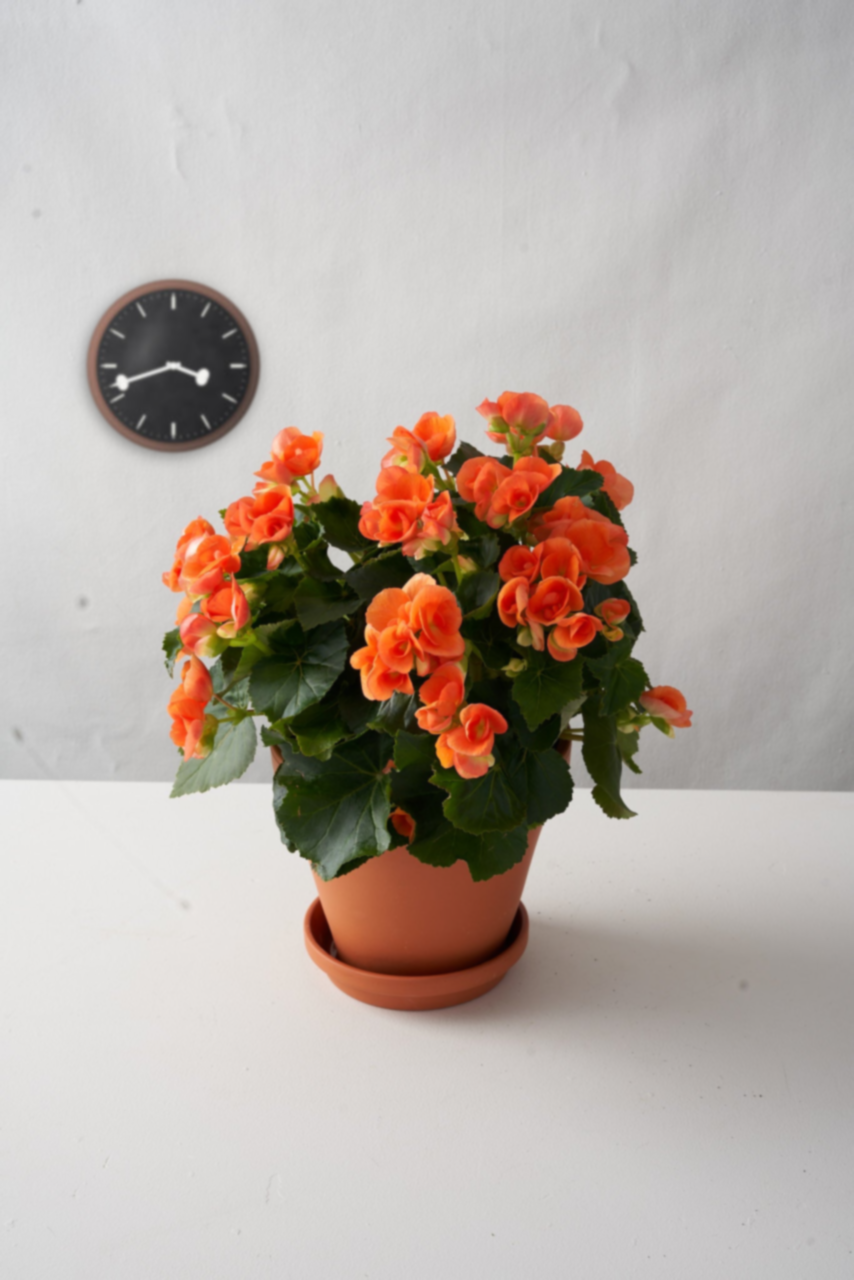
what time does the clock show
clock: 3:42
